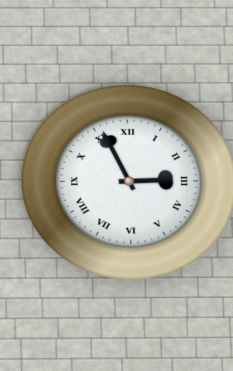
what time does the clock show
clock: 2:56
